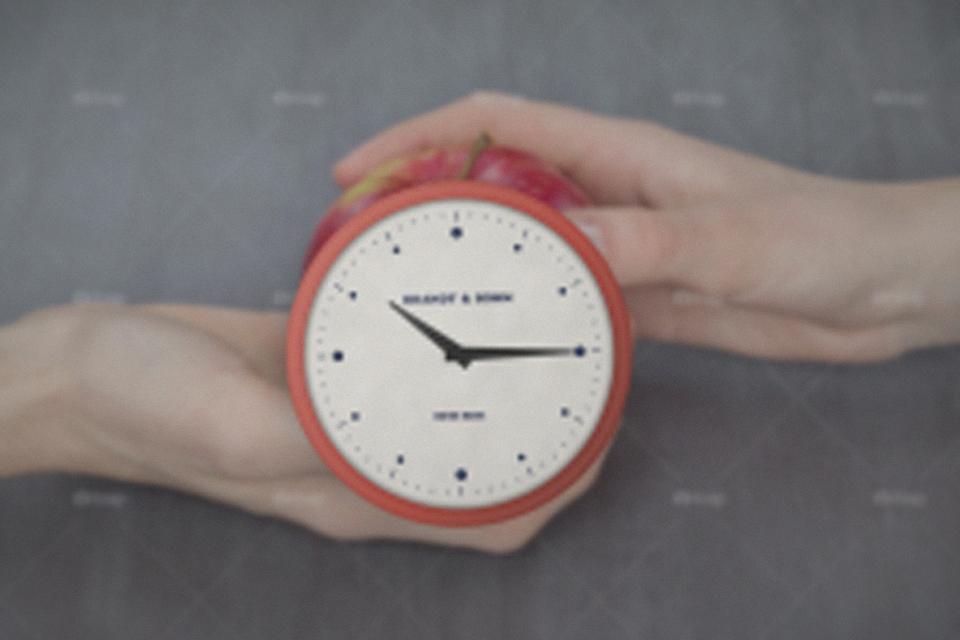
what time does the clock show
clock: 10:15
